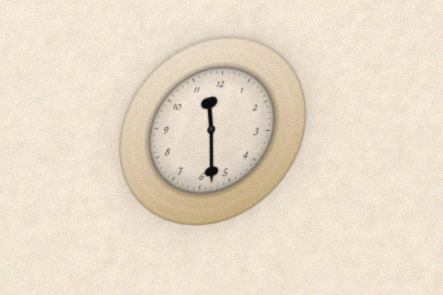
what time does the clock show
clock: 11:28
